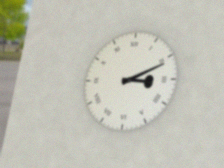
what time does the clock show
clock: 3:11
